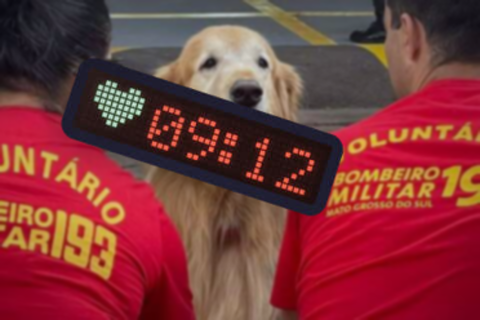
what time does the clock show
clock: 9:12
